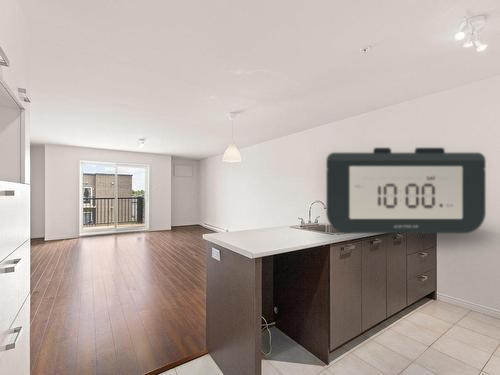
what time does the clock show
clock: 10:00
